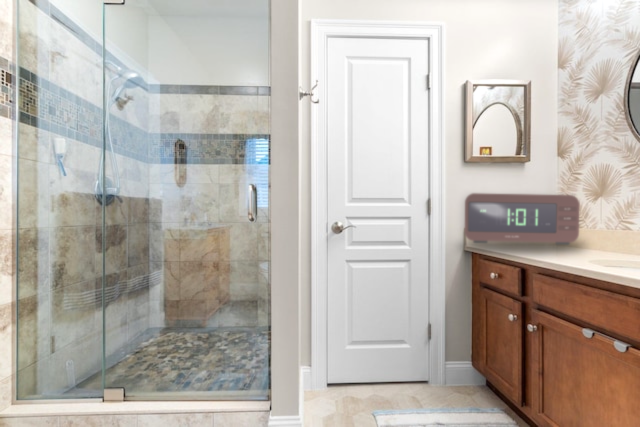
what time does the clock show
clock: 1:01
